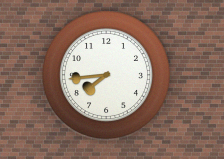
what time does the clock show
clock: 7:44
